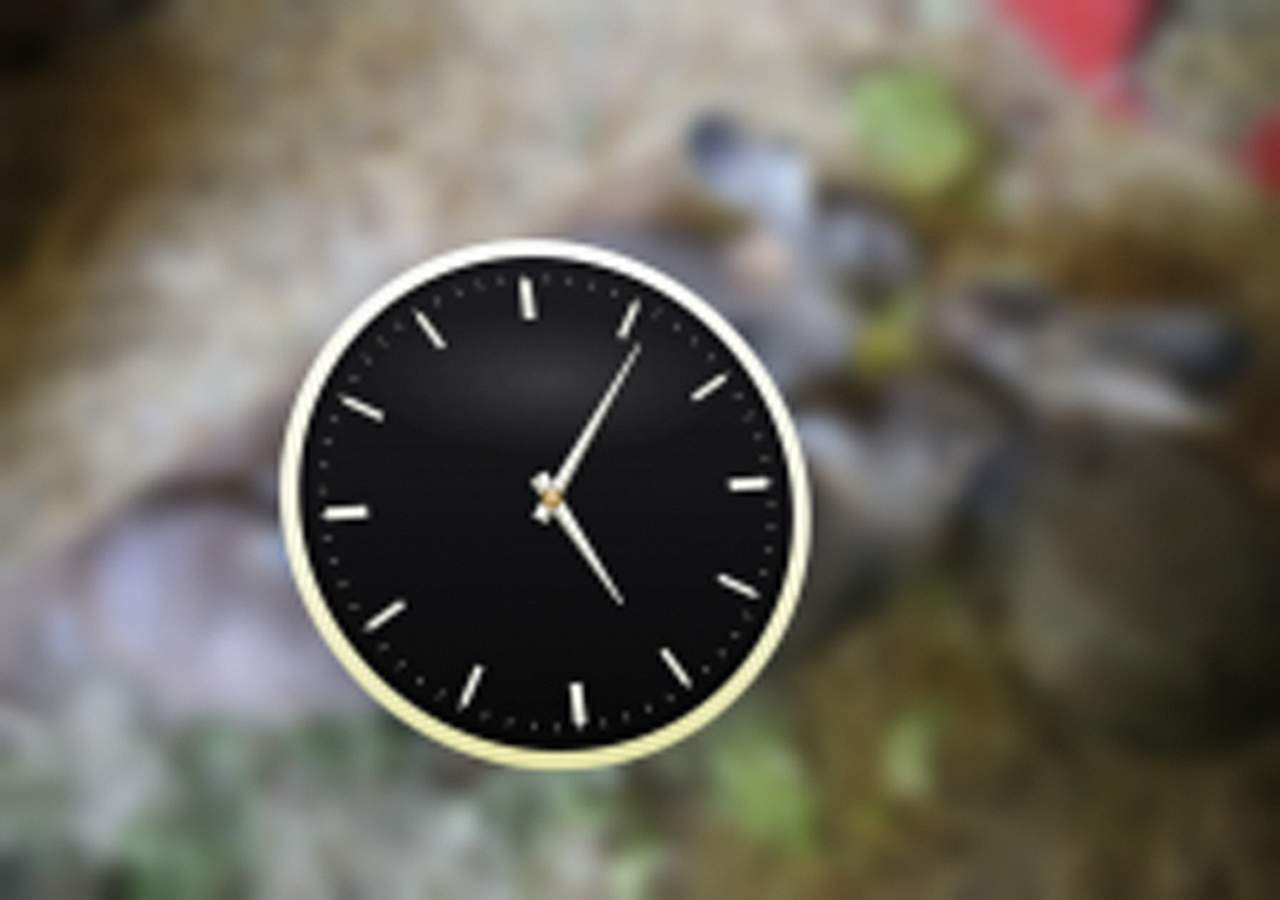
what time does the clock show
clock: 5:06
